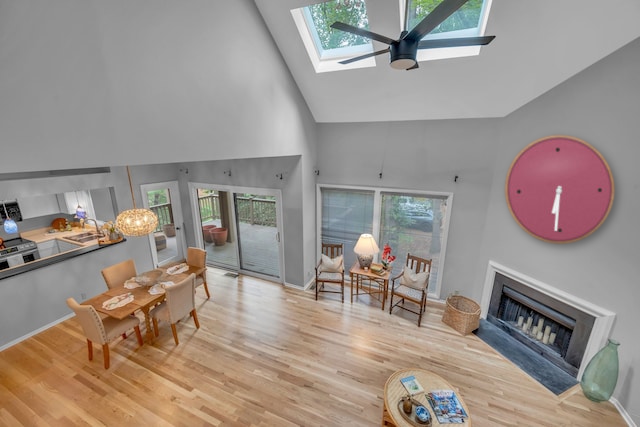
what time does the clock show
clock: 6:31
